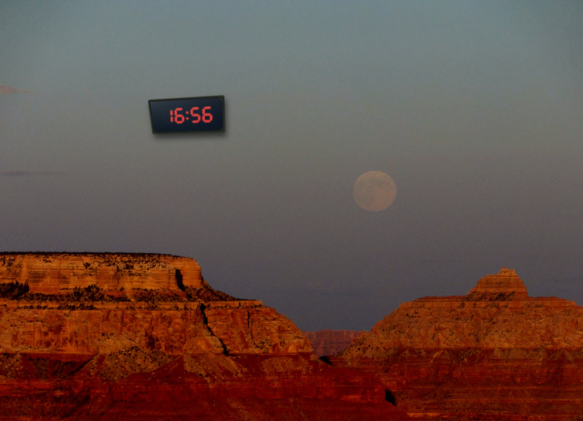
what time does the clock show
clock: 16:56
